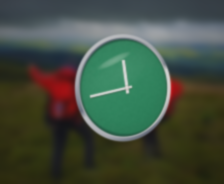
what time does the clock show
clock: 11:43
